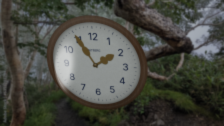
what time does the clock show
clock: 1:55
